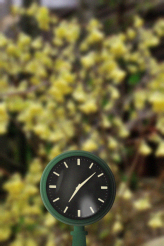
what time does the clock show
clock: 7:08
